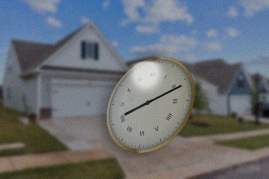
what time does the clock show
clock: 8:11
